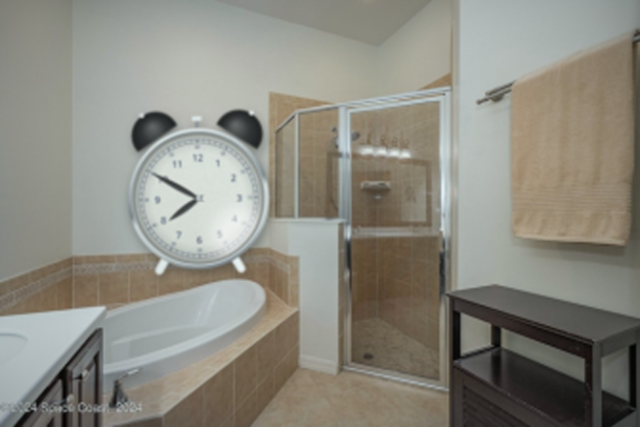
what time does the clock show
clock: 7:50
